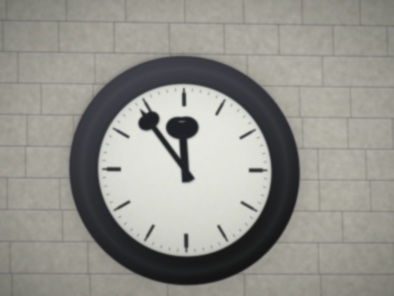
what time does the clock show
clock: 11:54
